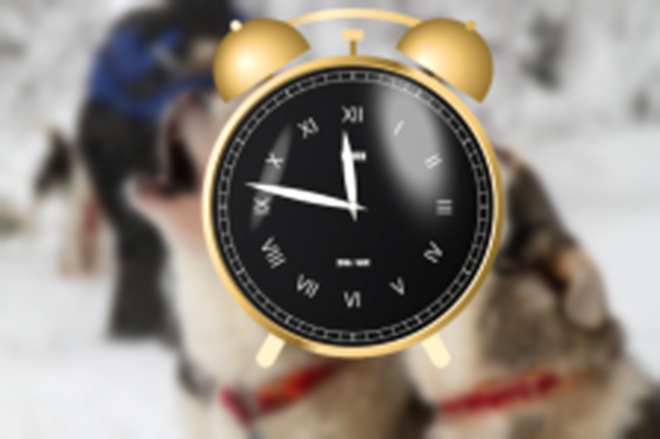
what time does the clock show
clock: 11:47
